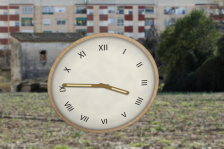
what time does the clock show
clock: 3:46
